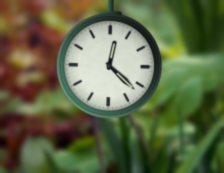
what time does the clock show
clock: 12:22
